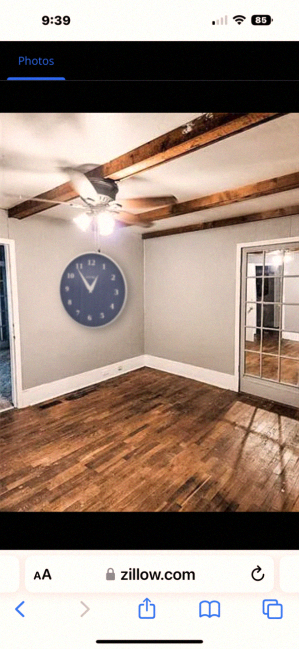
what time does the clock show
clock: 12:54
